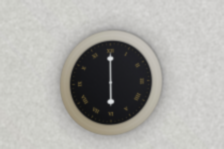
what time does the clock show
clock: 6:00
